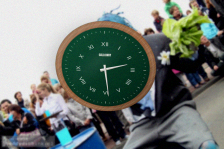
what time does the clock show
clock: 2:29
